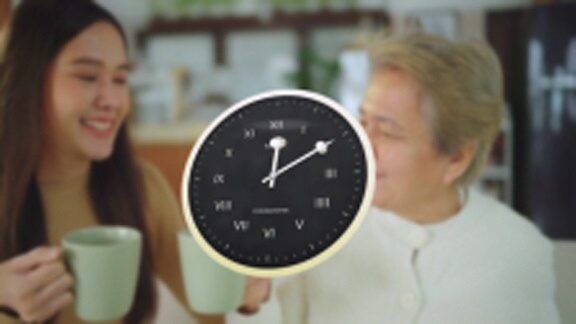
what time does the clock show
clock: 12:10
